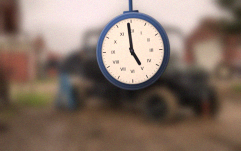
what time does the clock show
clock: 4:59
